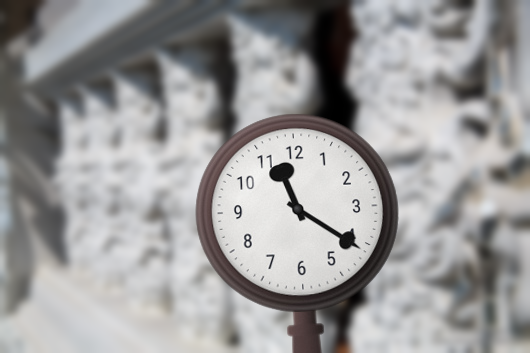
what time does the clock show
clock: 11:21
